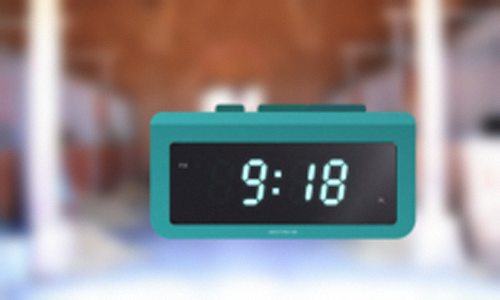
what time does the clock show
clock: 9:18
